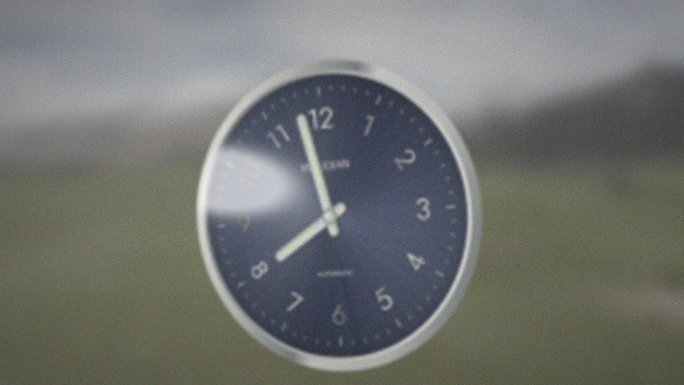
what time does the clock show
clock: 7:58
